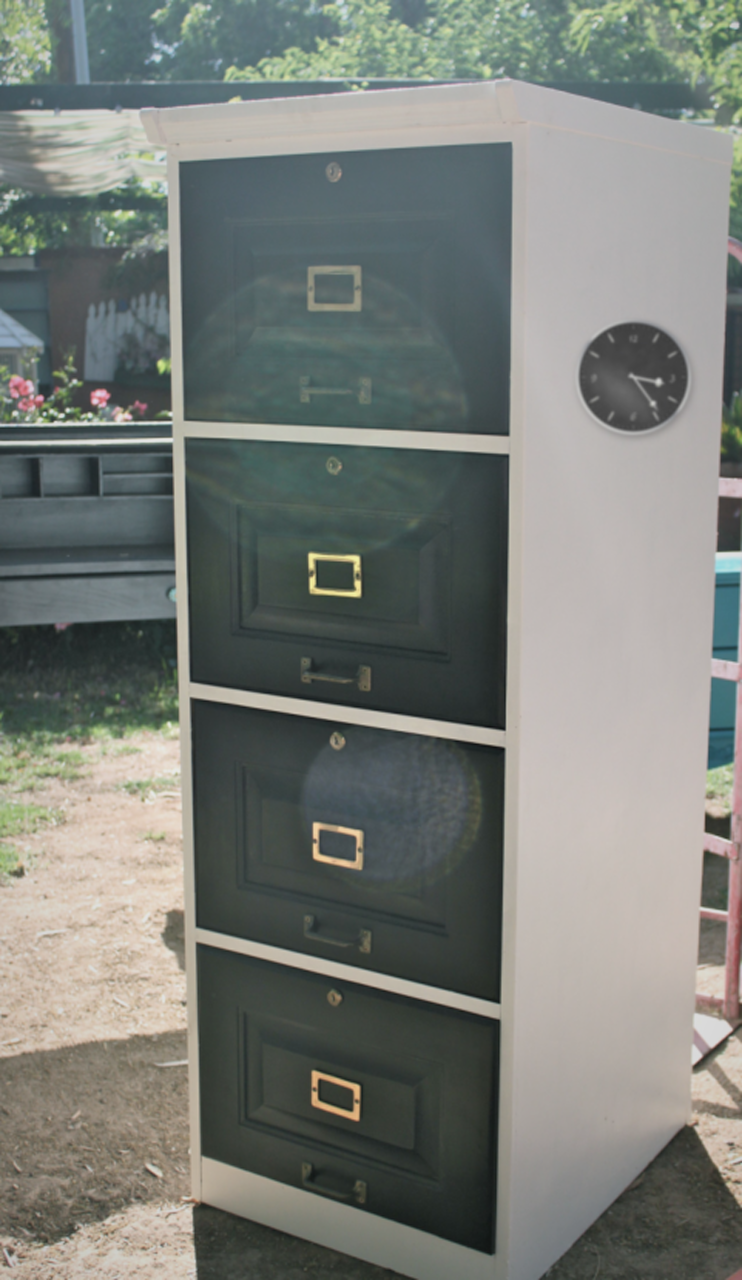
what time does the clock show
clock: 3:24
